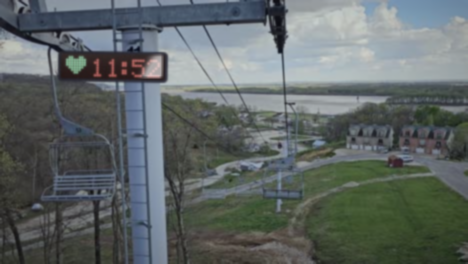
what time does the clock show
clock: 11:52
